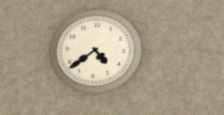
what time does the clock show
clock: 4:38
